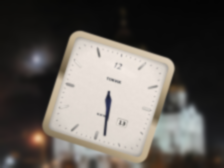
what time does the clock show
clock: 5:28
